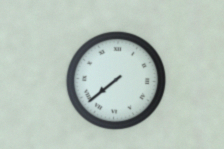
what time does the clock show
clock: 7:38
